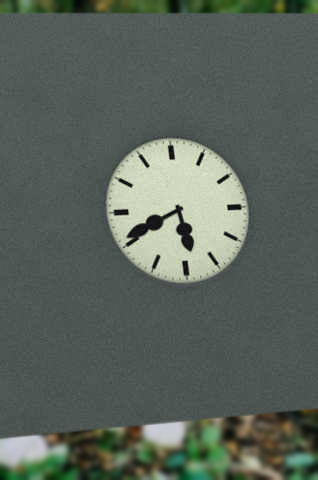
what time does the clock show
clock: 5:41
